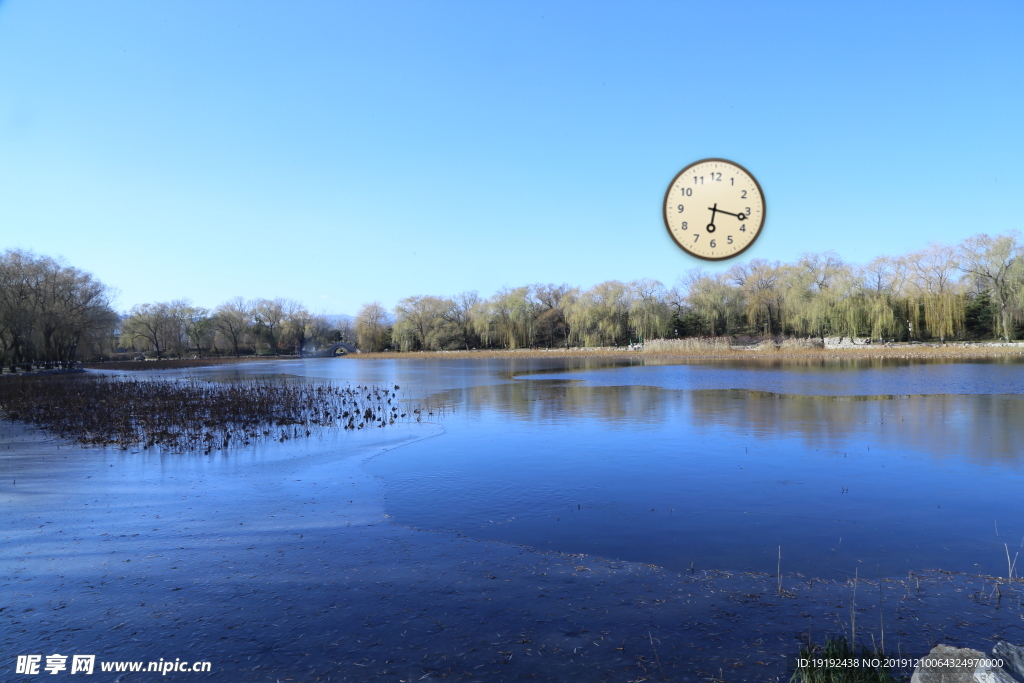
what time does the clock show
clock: 6:17
